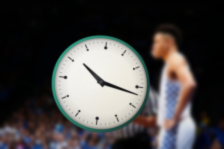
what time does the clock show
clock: 10:17
